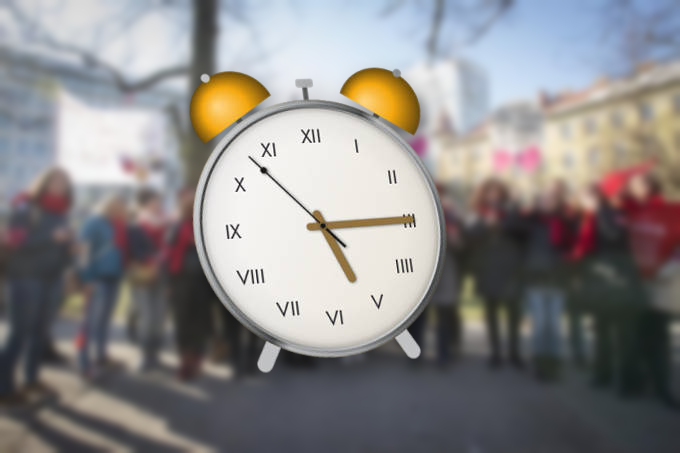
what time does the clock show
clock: 5:14:53
